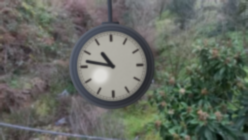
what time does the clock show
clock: 10:47
